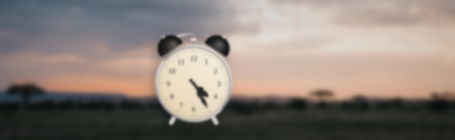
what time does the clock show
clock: 4:25
